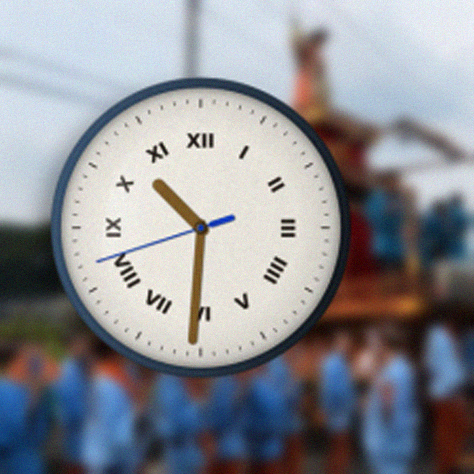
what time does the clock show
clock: 10:30:42
